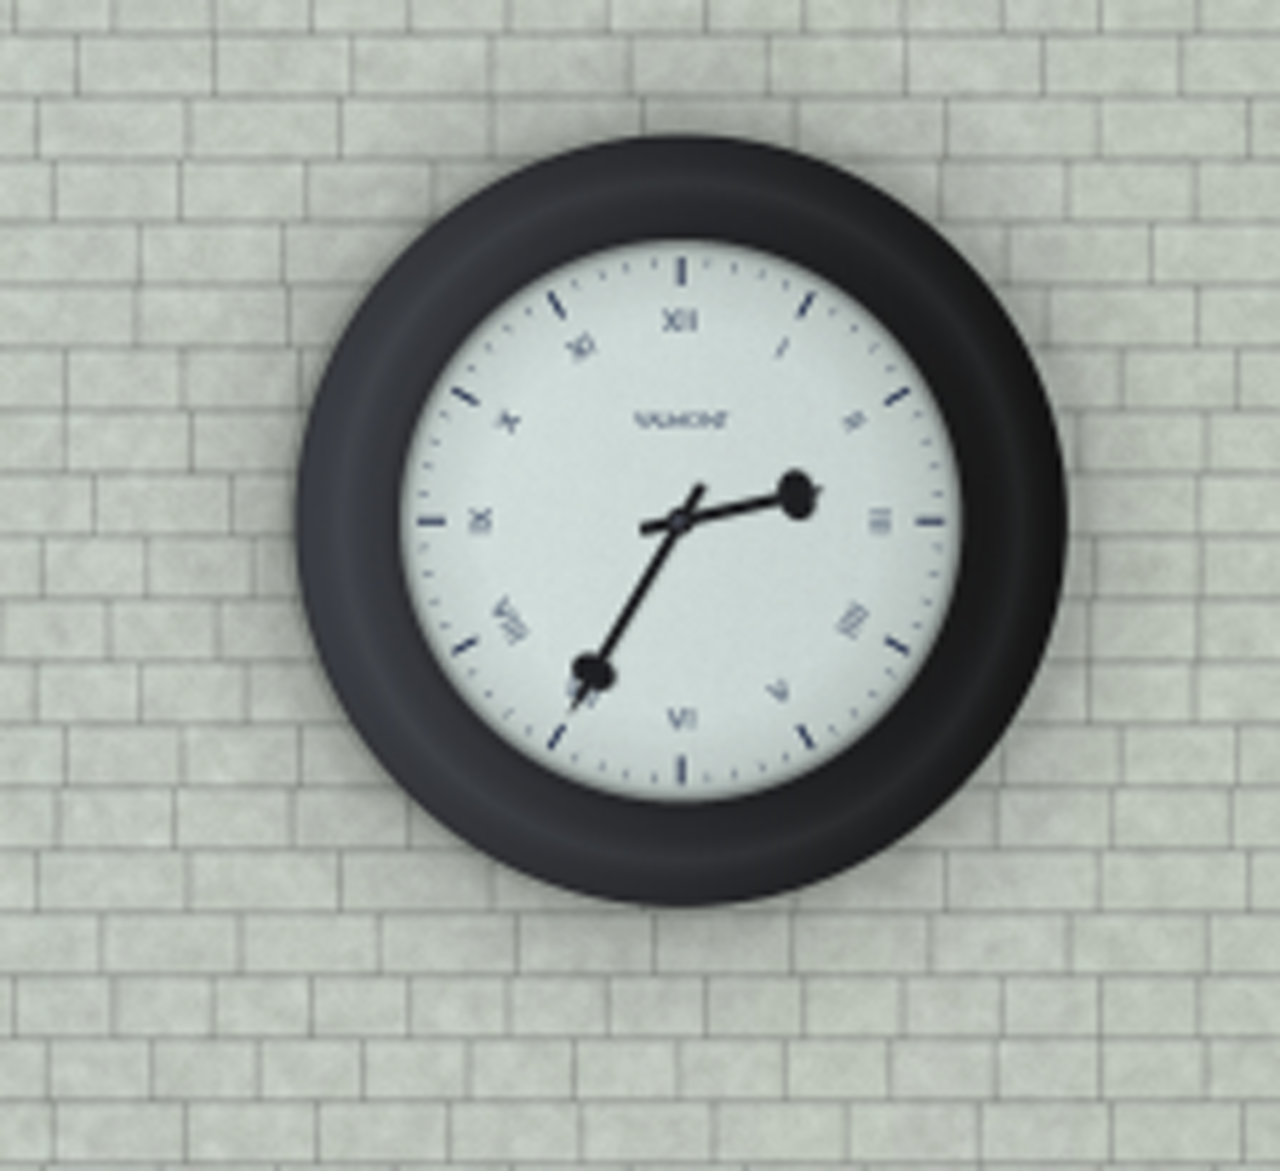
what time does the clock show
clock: 2:35
